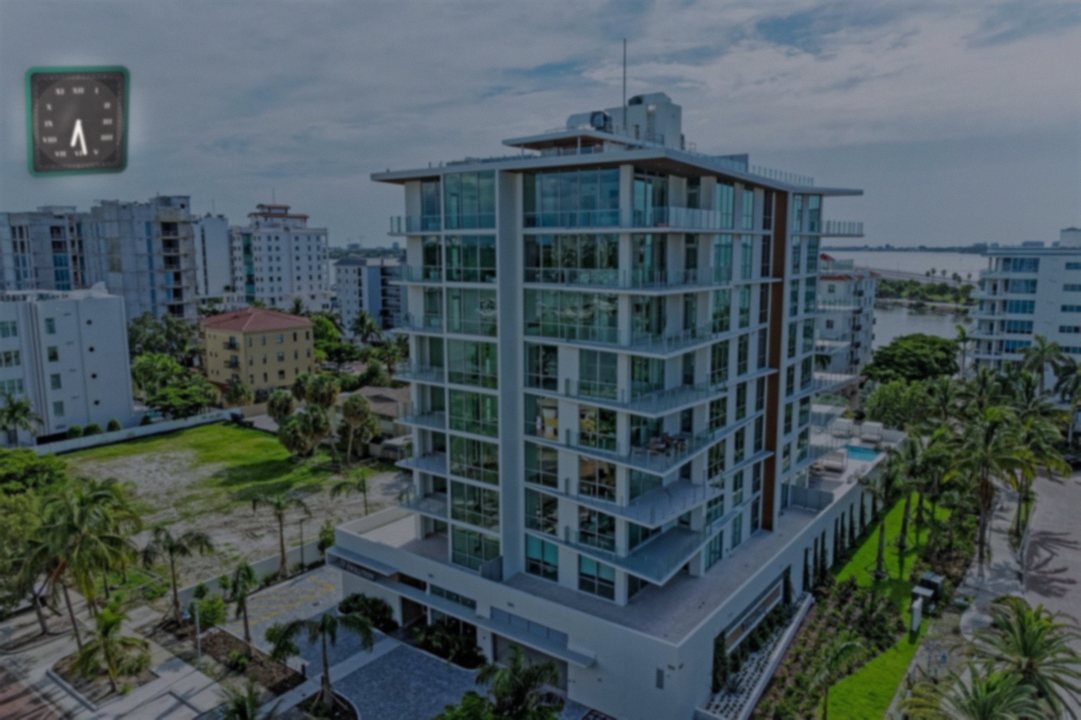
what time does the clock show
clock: 6:28
